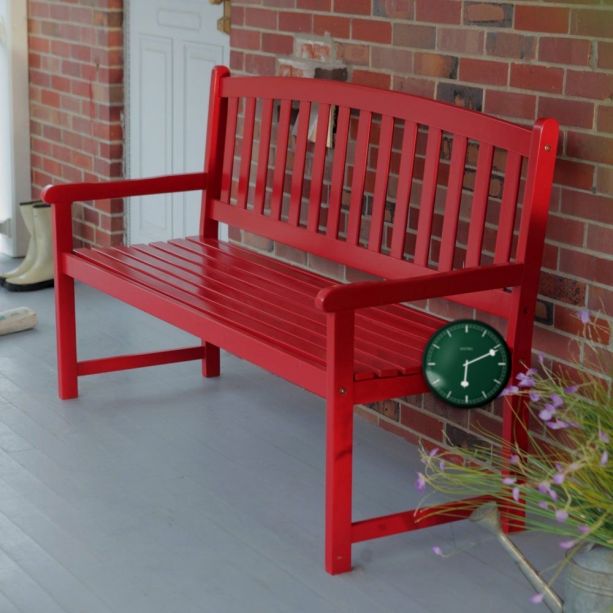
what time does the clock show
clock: 6:11
